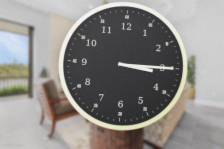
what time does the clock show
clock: 3:15
